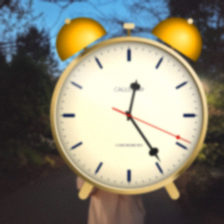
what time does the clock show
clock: 12:24:19
